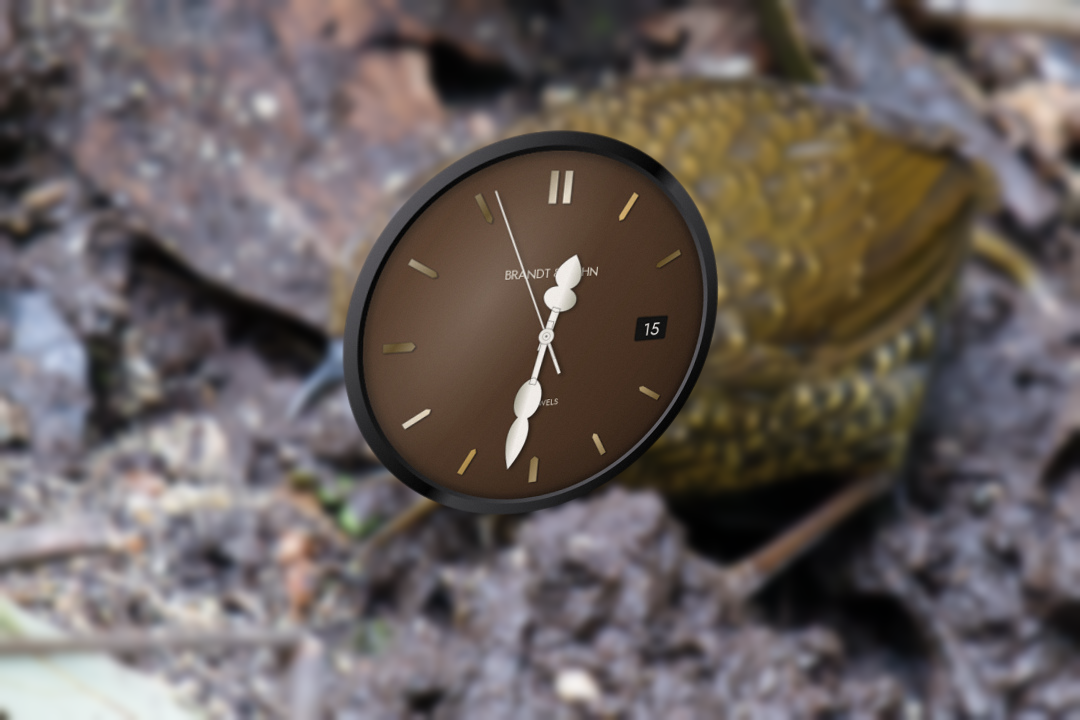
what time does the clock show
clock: 12:31:56
